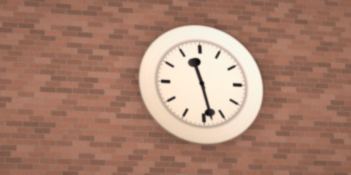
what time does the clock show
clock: 11:28
